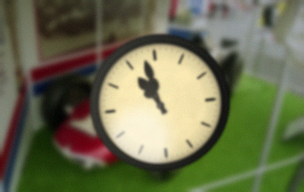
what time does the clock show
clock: 10:58
